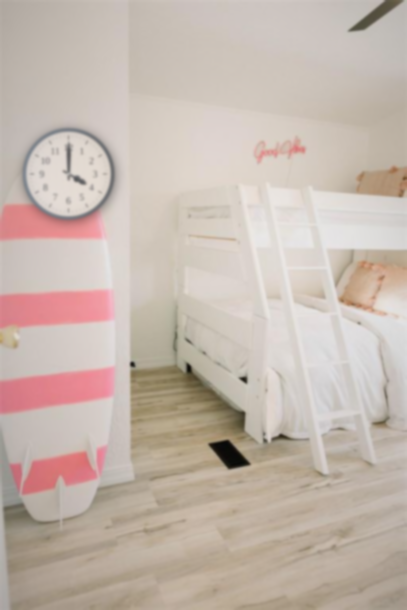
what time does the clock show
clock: 4:00
